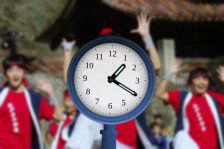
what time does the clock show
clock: 1:20
